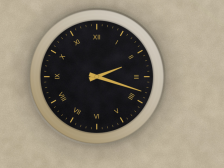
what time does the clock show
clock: 2:18
